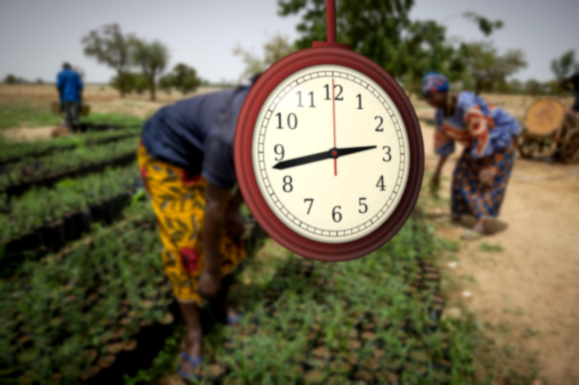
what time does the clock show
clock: 2:43:00
